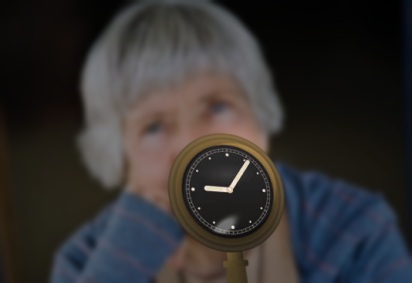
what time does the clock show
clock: 9:06
